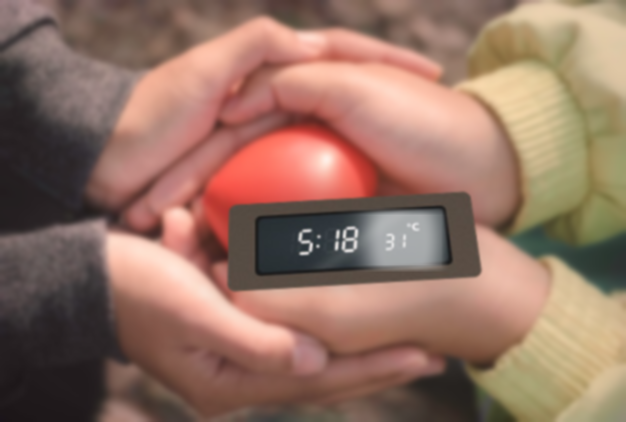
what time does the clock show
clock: 5:18
